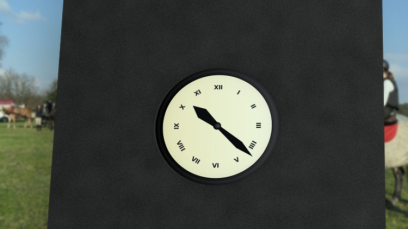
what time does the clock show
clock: 10:22
